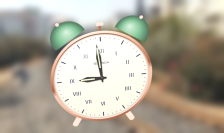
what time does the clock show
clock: 8:59
